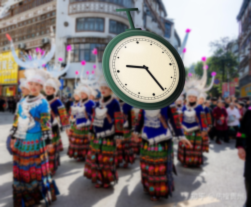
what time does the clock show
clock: 9:26
